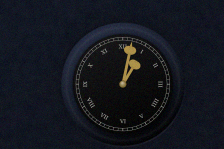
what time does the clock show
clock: 1:02
